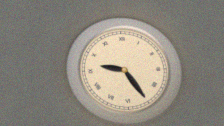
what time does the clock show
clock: 9:25
